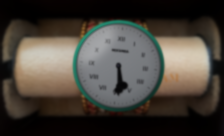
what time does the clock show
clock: 5:29
